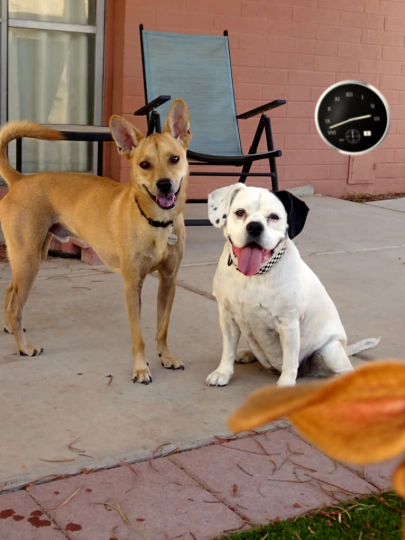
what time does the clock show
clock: 2:42
